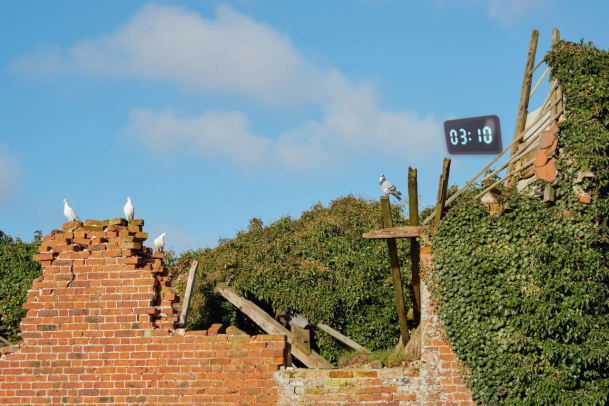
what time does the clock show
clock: 3:10
